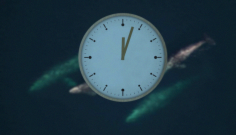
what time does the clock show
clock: 12:03
